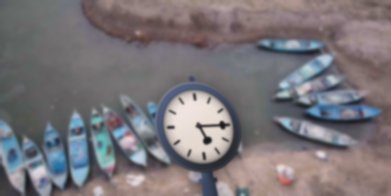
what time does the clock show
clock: 5:15
